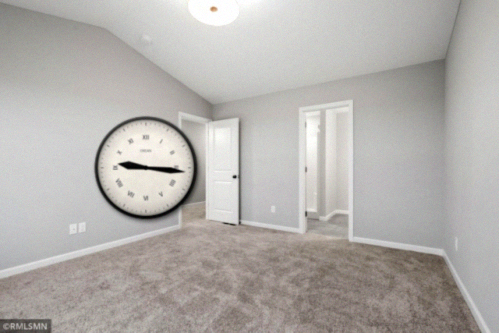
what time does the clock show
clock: 9:16
